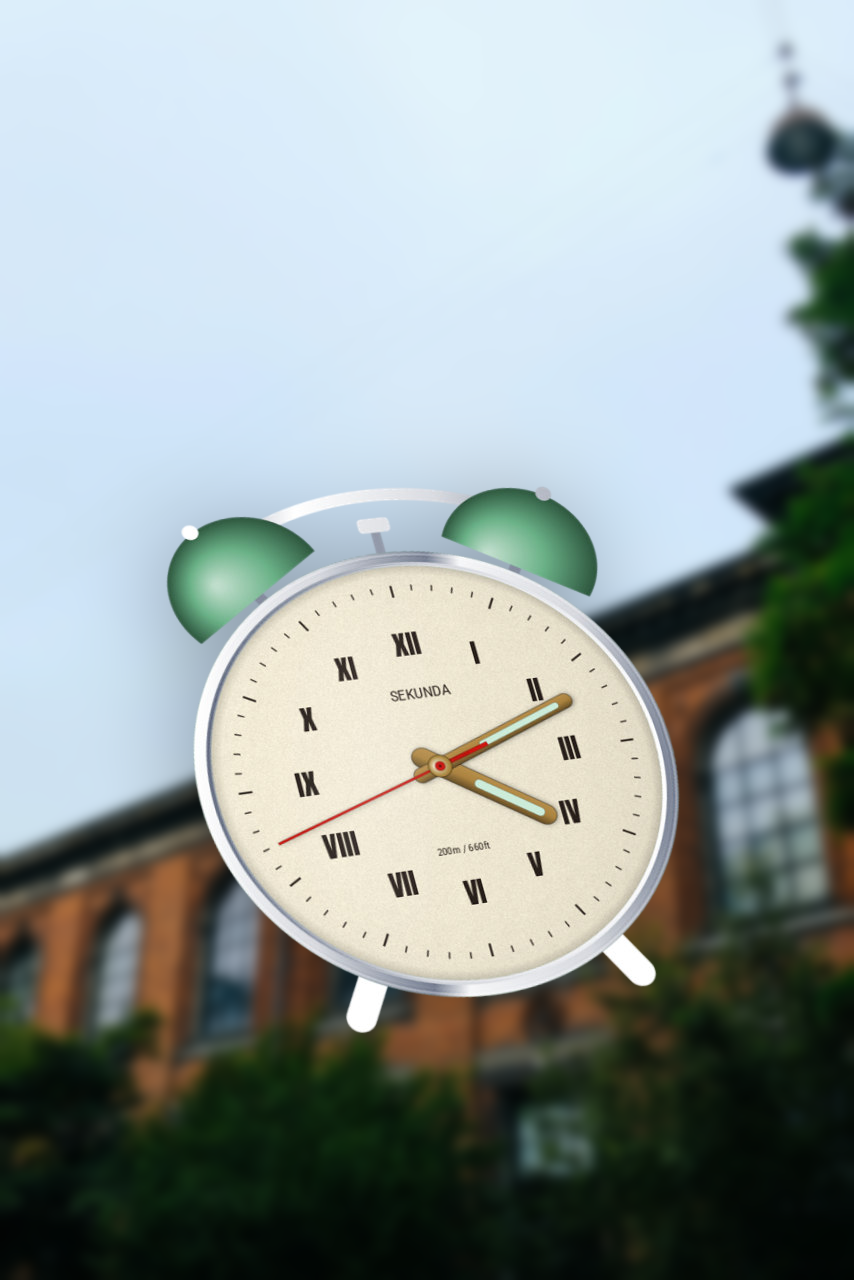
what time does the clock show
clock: 4:11:42
